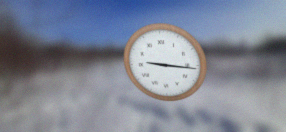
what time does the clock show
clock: 9:16
